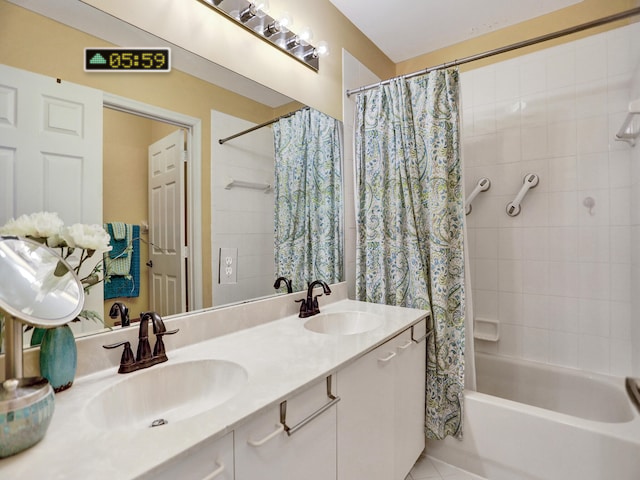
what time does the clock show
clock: 5:59
